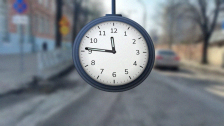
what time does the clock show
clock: 11:46
